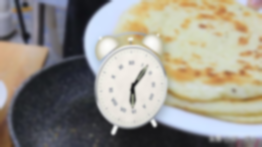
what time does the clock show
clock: 6:07
